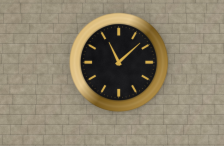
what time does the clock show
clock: 11:08
